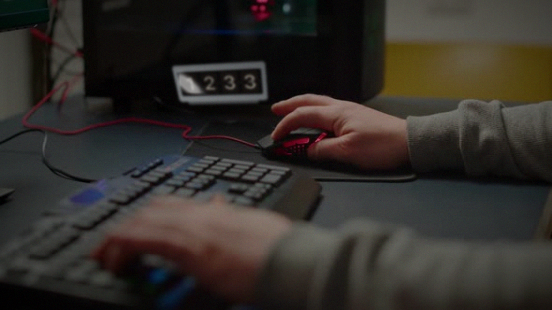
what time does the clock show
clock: 12:33
